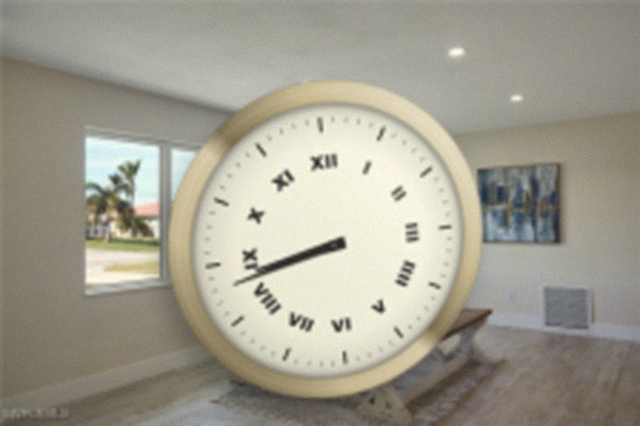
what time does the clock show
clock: 8:43
